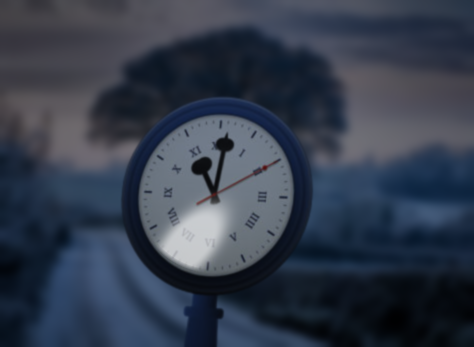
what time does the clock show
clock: 11:01:10
